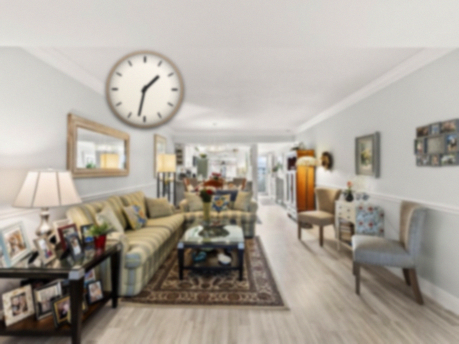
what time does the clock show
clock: 1:32
